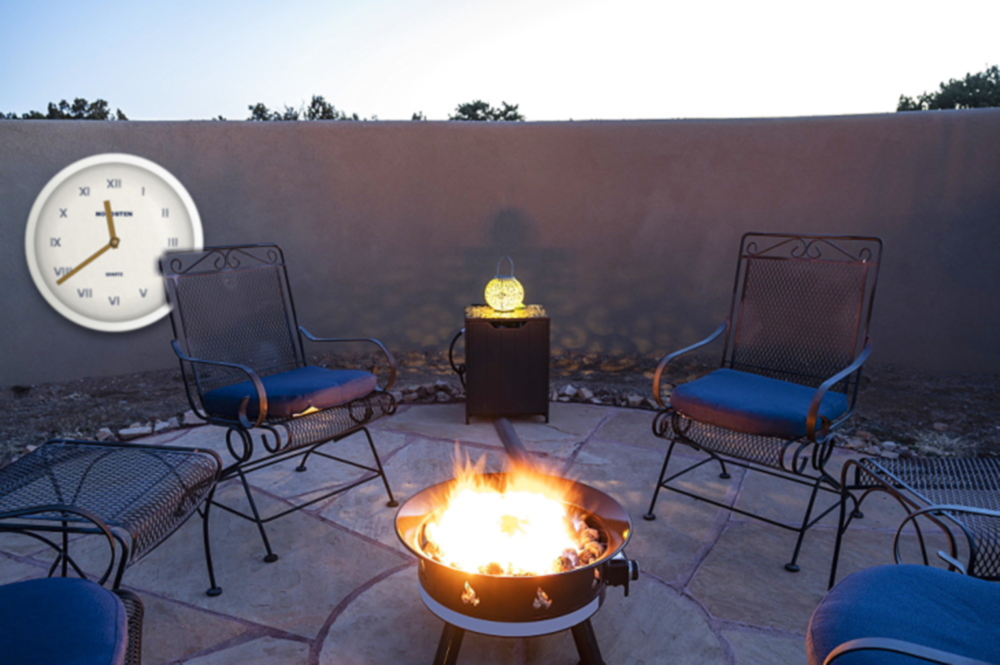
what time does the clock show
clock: 11:39
